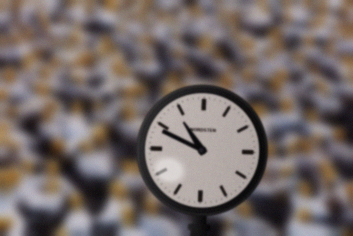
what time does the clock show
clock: 10:49
